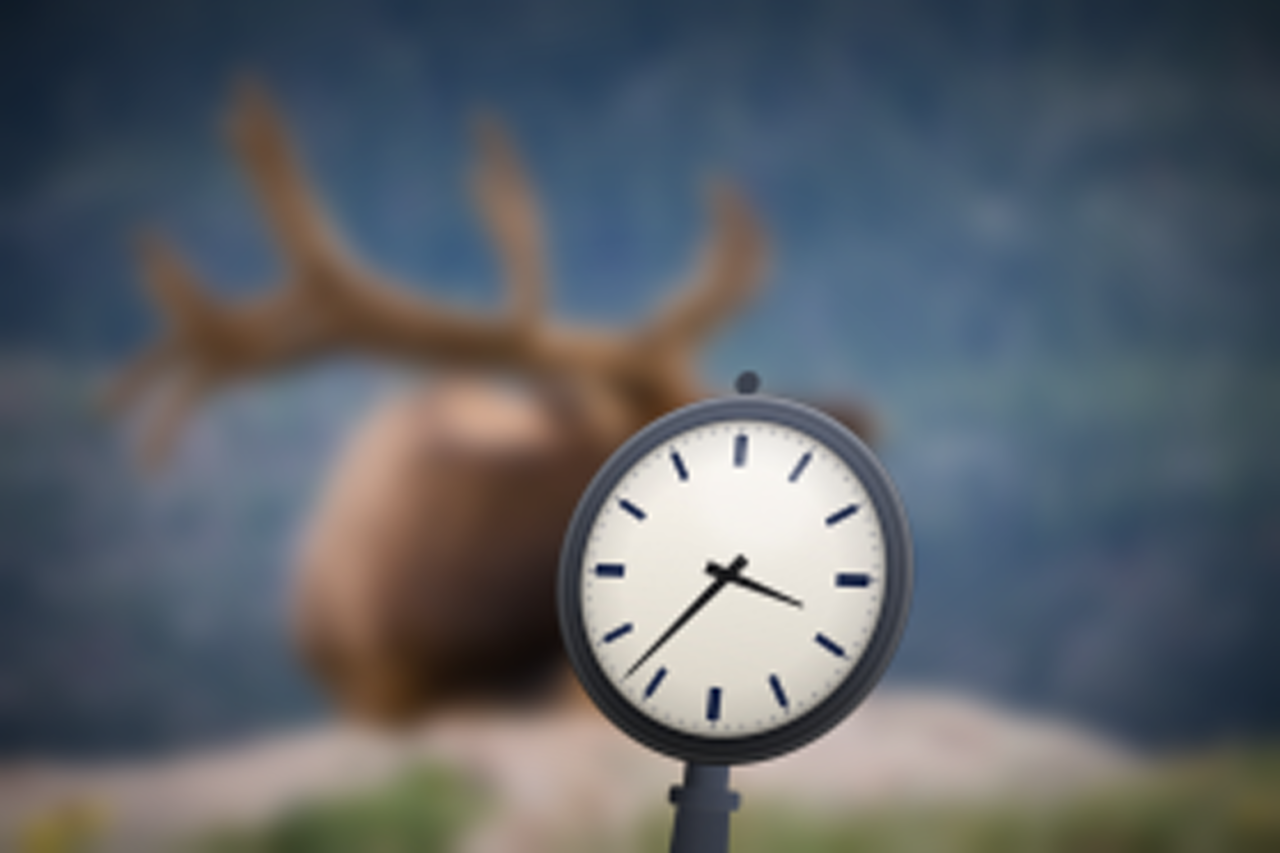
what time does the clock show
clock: 3:37
